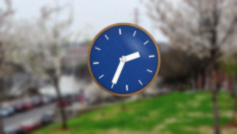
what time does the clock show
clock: 2:35
